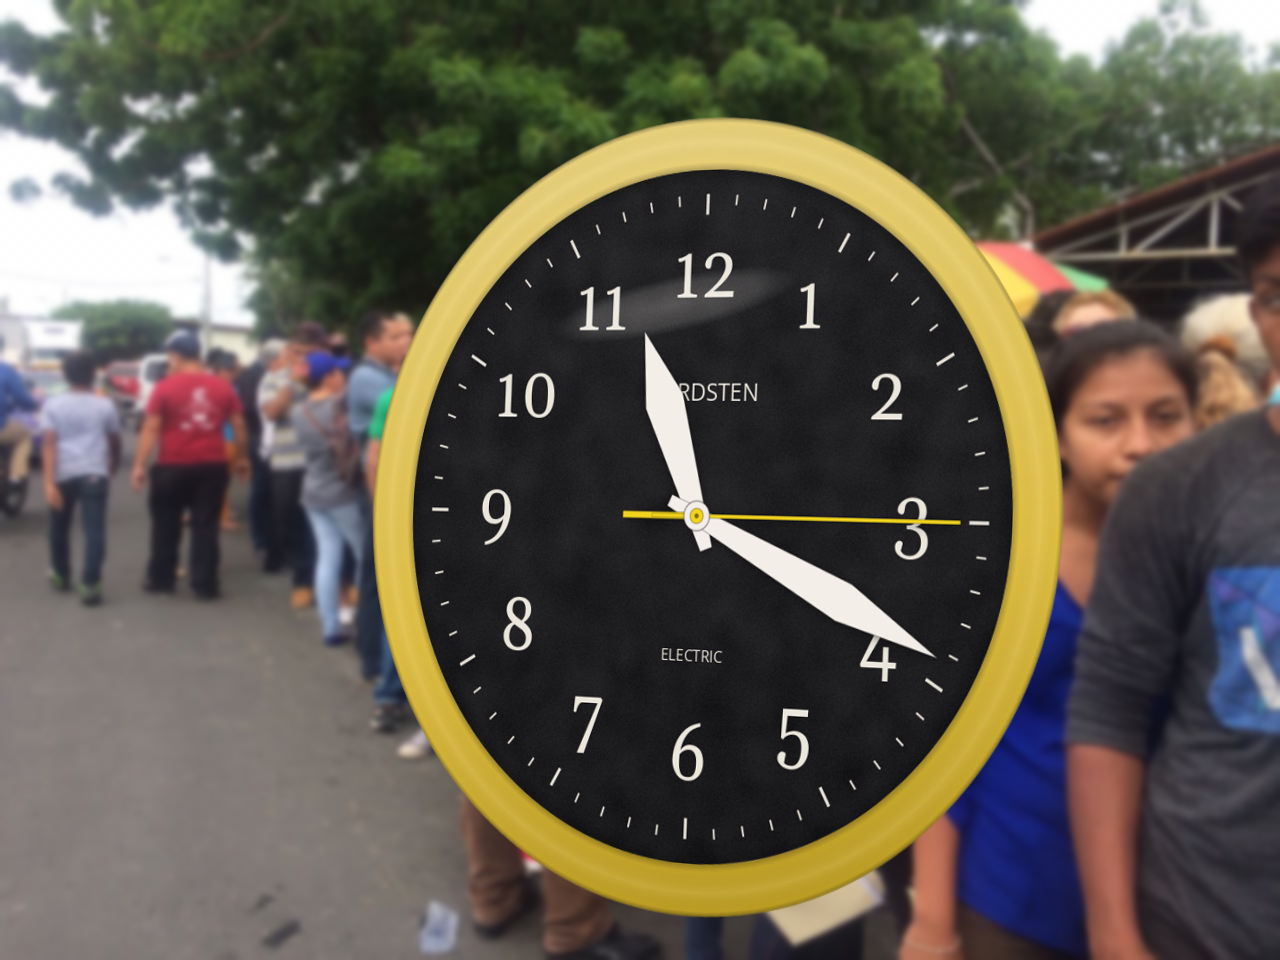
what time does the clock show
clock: 11:19:15
